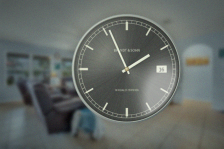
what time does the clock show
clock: 1:56
